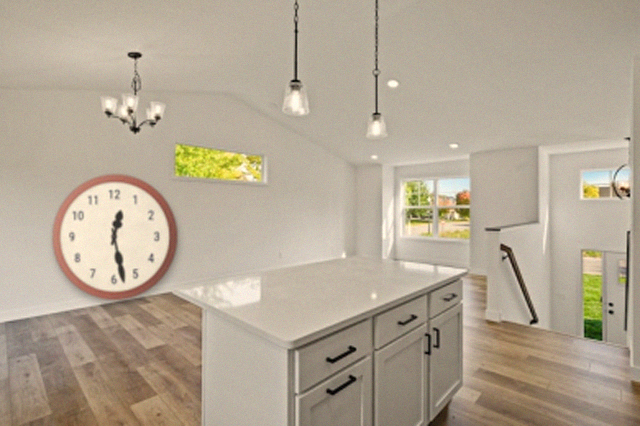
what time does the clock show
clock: 12:28
